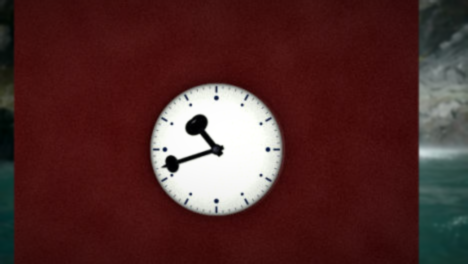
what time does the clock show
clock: 10:42
